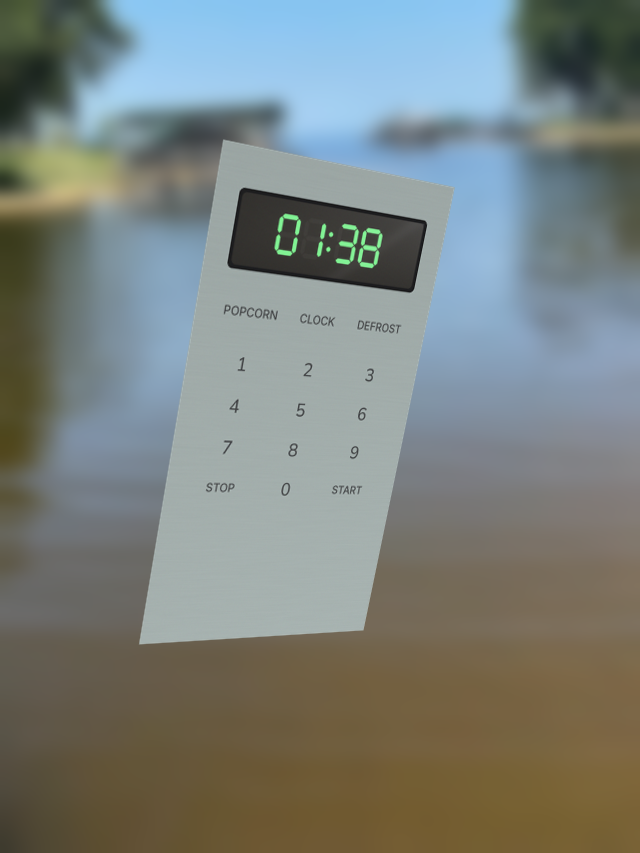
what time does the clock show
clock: 1:38
